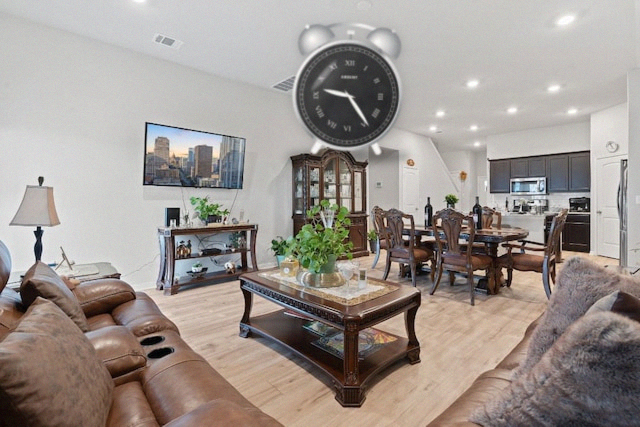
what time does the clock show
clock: 9:24
